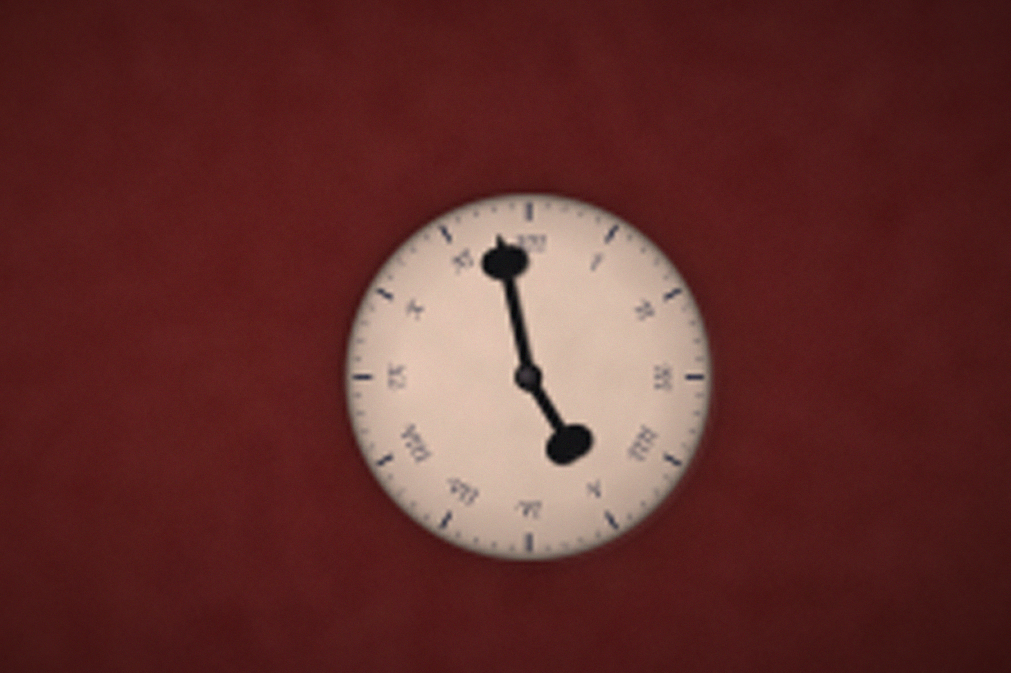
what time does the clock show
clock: 4:58
